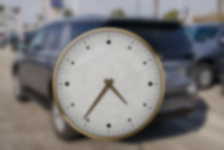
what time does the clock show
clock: 4:36
